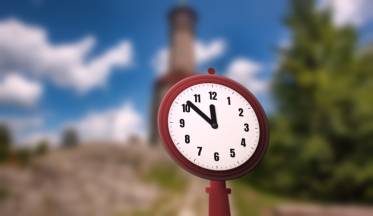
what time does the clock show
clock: 11:52
